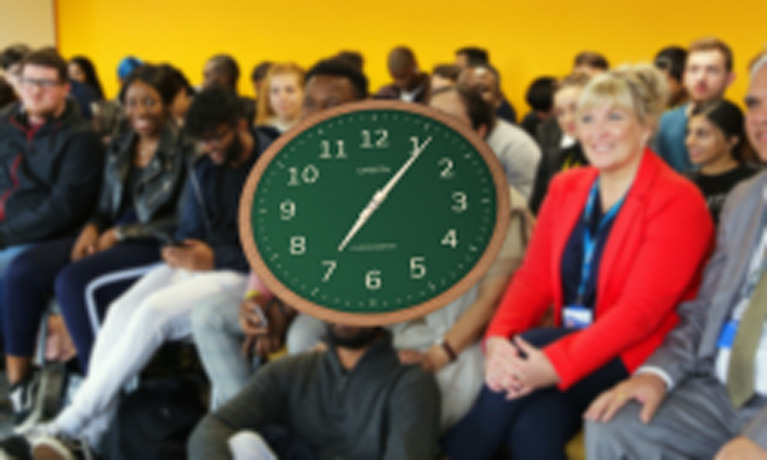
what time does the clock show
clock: 7:06
